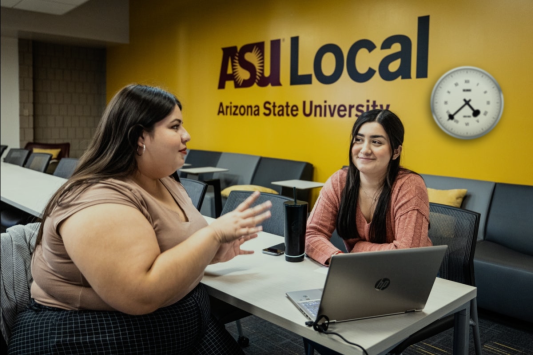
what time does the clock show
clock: 4:38
